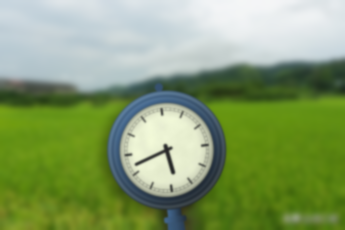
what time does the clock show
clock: 5:42
